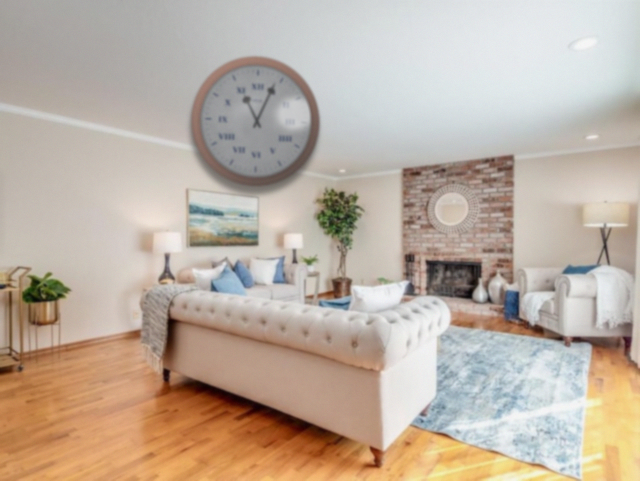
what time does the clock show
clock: 11:04
